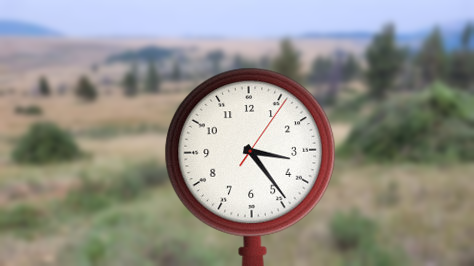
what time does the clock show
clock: 3:24:06
